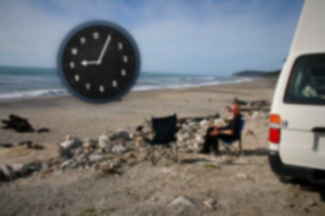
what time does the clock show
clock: 9:05
